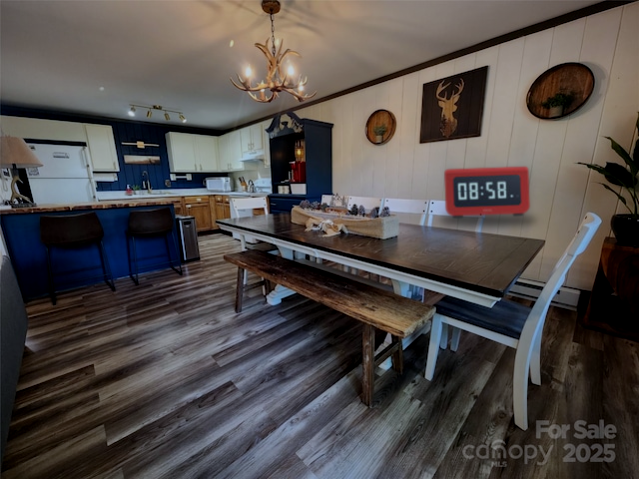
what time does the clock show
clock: 8:58
